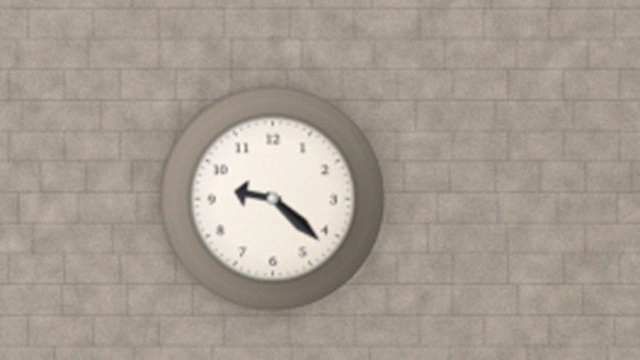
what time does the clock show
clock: 9:22
